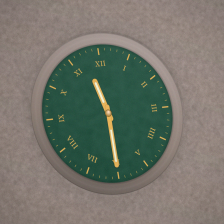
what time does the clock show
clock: 11:30
